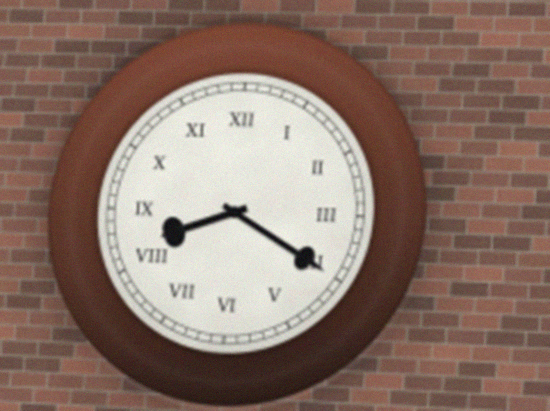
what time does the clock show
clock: 8:20
